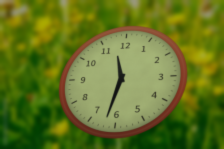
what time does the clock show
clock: 11:32
